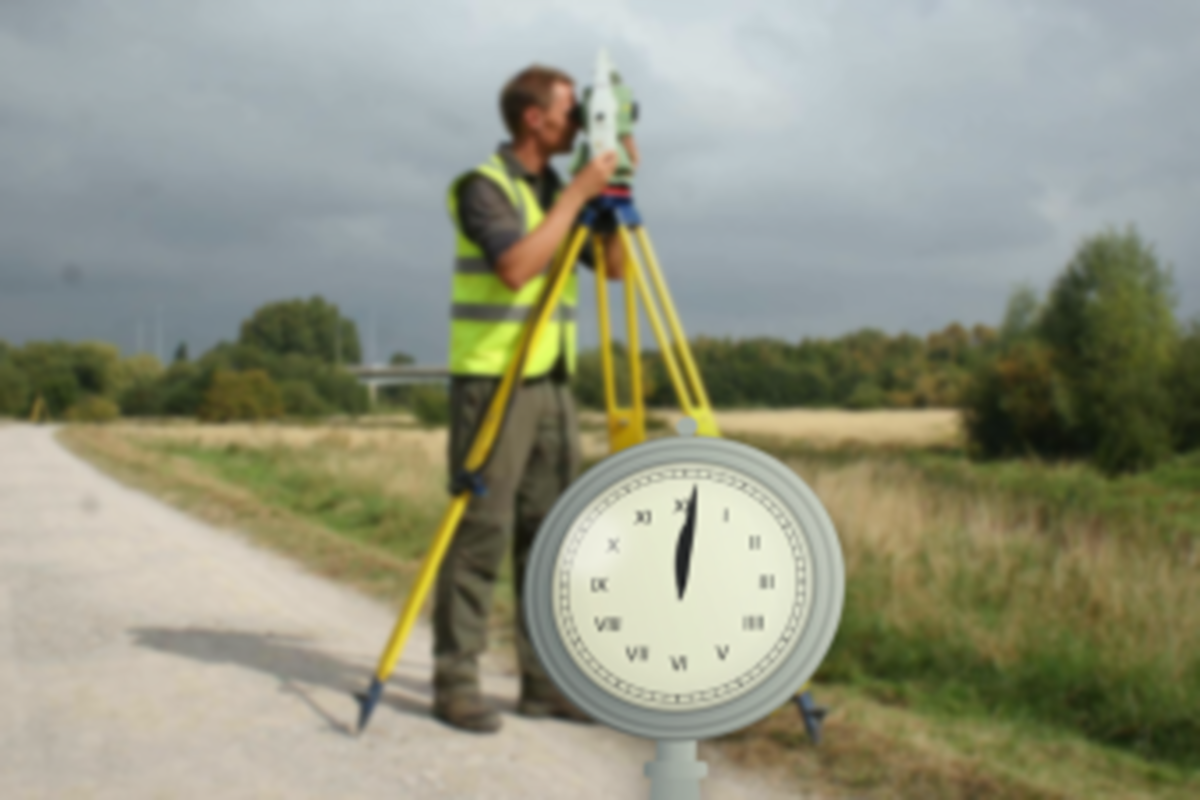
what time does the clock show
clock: 12:01
